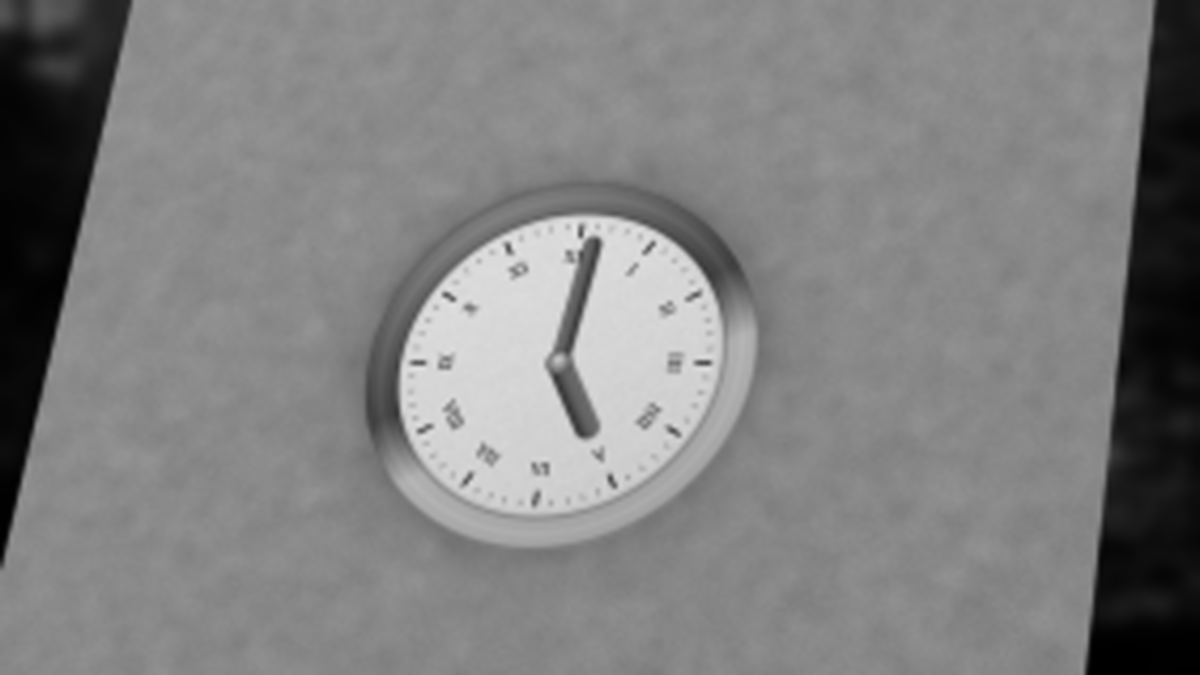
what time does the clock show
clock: 5:01
